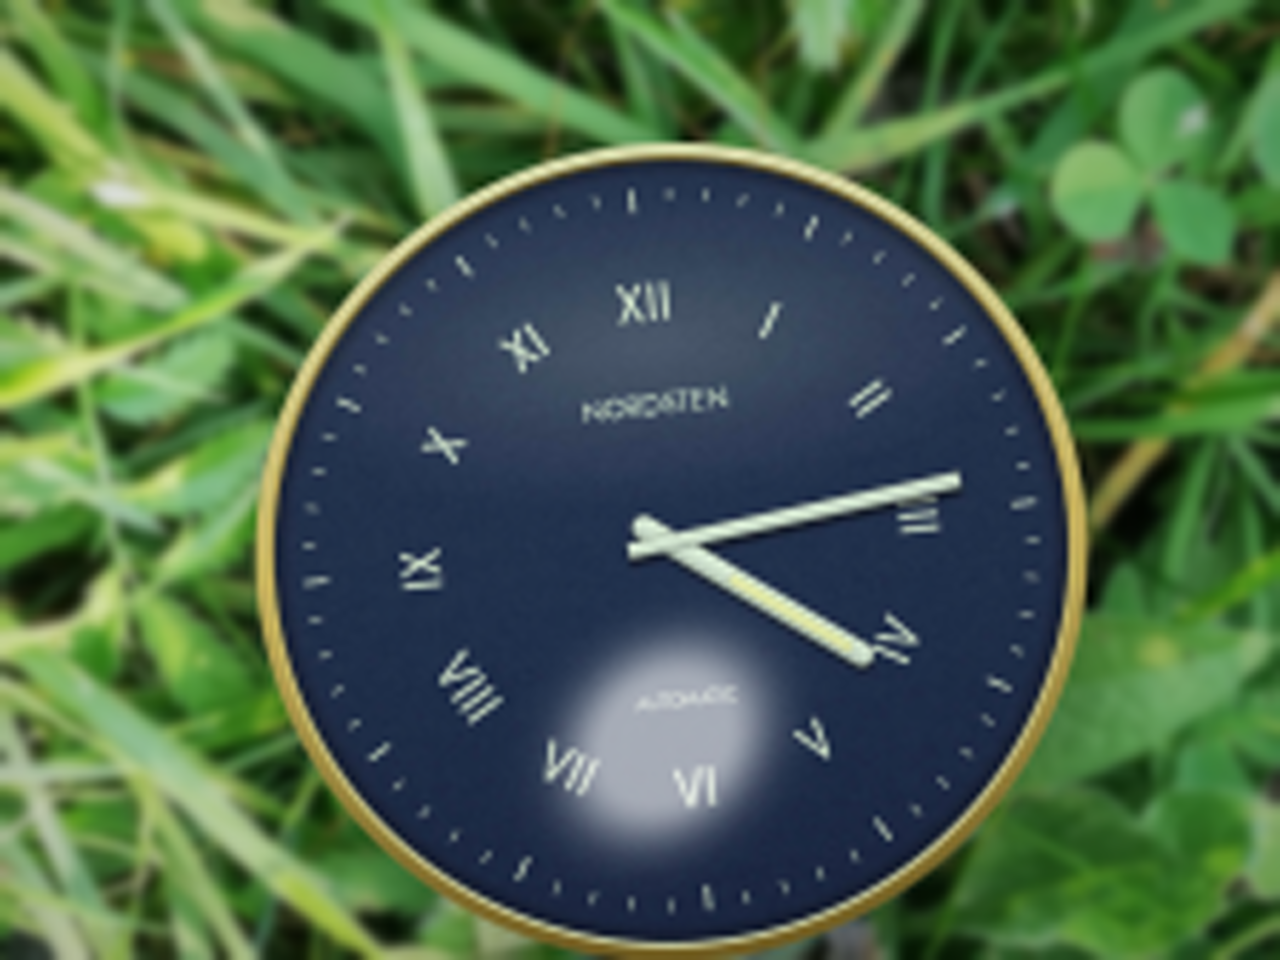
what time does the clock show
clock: 4:14
